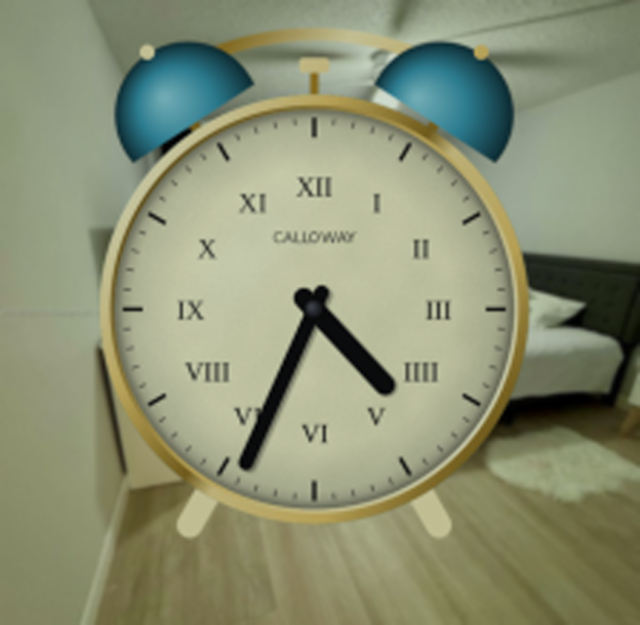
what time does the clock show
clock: 4:34
